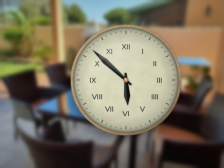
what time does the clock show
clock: 5:52
